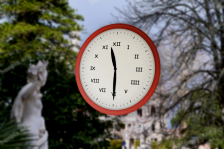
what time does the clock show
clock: 11:30
